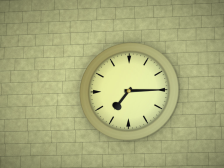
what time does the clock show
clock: 7:15
